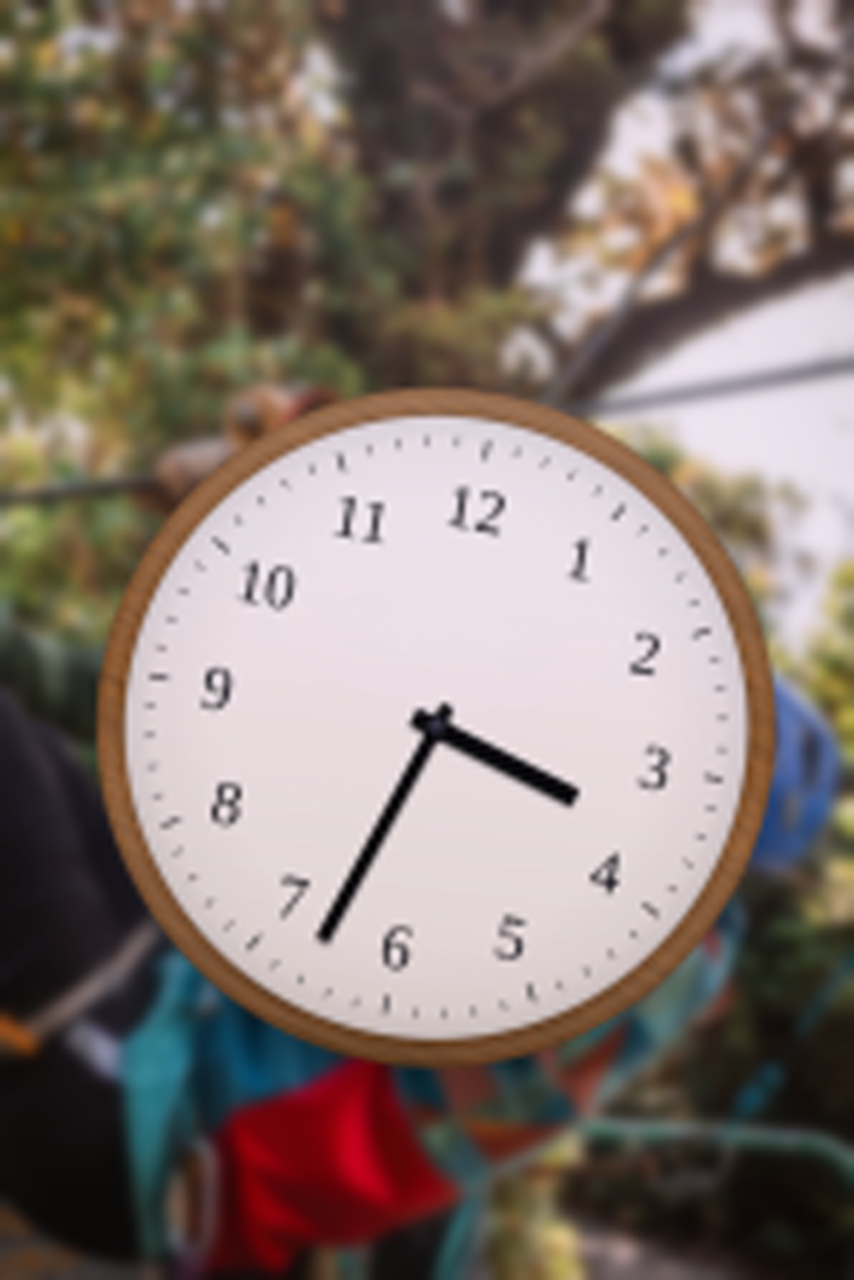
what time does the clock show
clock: 3:33
